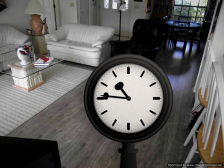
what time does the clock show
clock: 10:46
